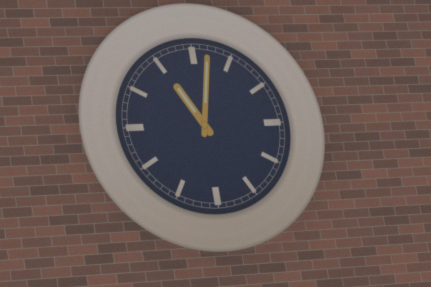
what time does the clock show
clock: 11:02
